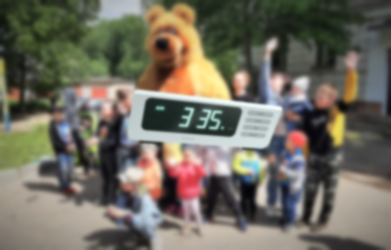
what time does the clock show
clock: 3:35
